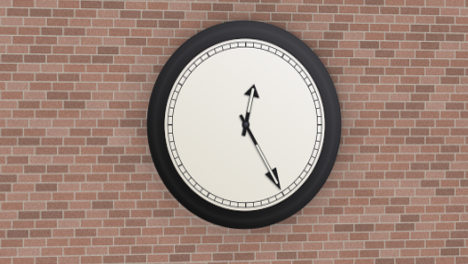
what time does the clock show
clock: 12:25
